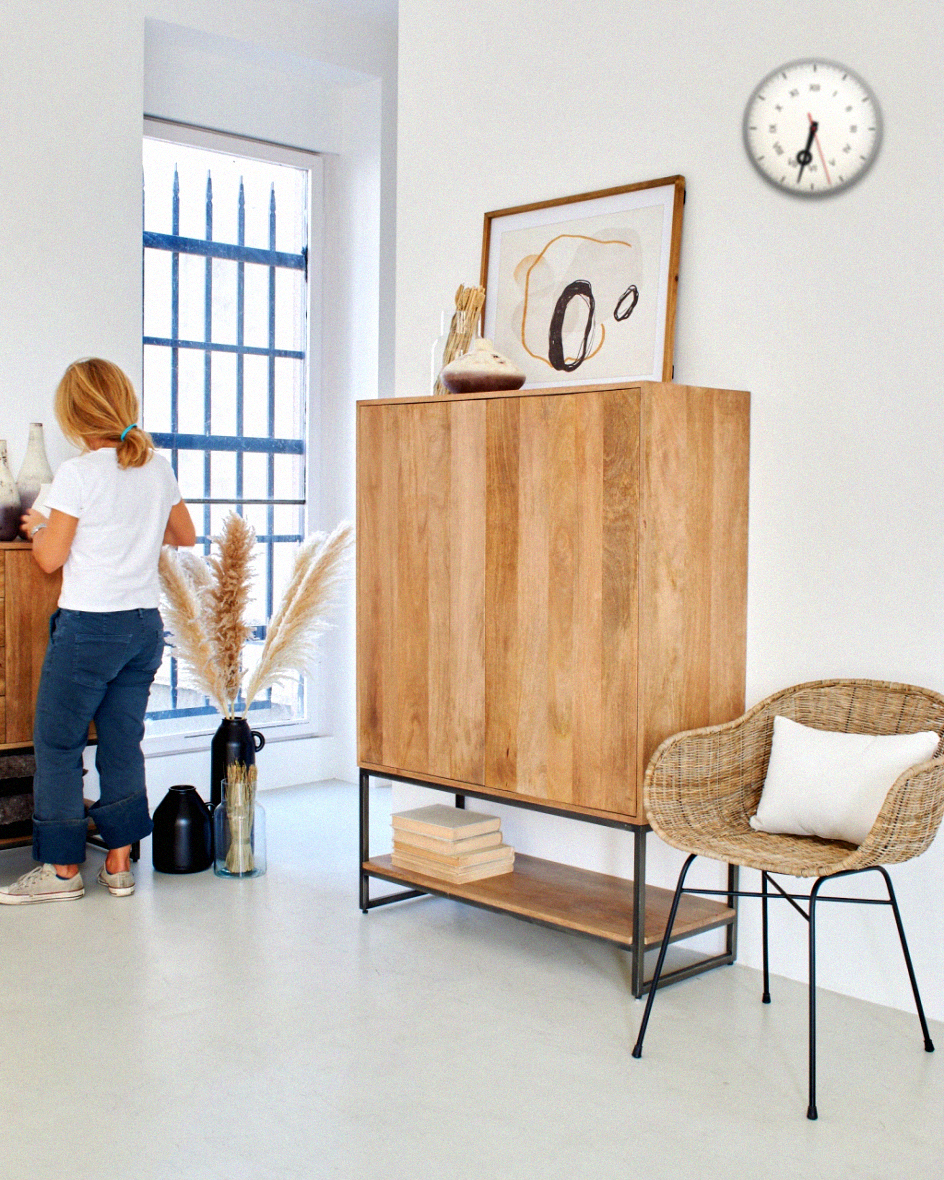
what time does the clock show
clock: 6:32:27
